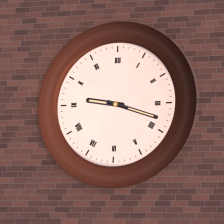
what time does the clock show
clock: 9:18
